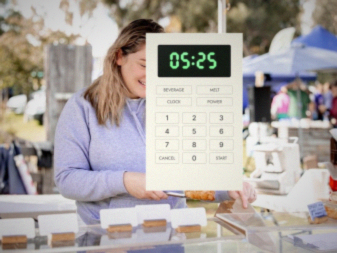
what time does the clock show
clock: 5:25
